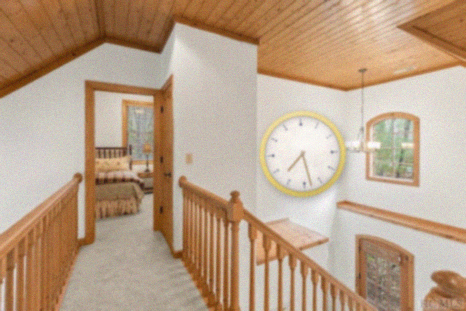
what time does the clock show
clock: 7:28
